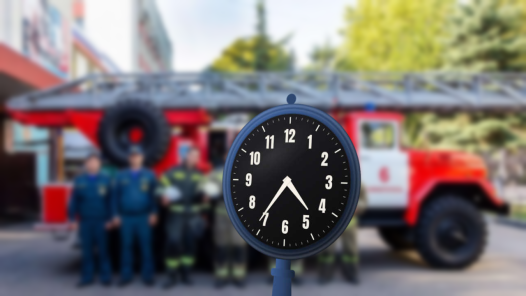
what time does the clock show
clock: 4:36
